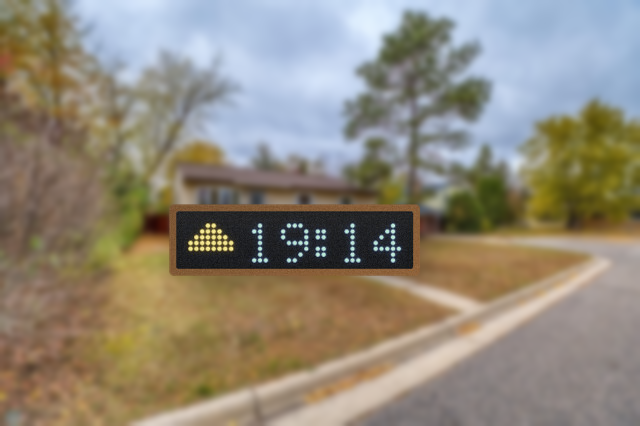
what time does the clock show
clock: 19:14
